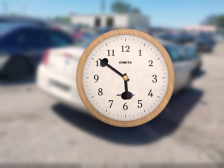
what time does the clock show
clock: 5:51
